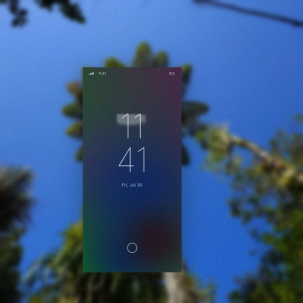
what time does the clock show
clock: 11:41
